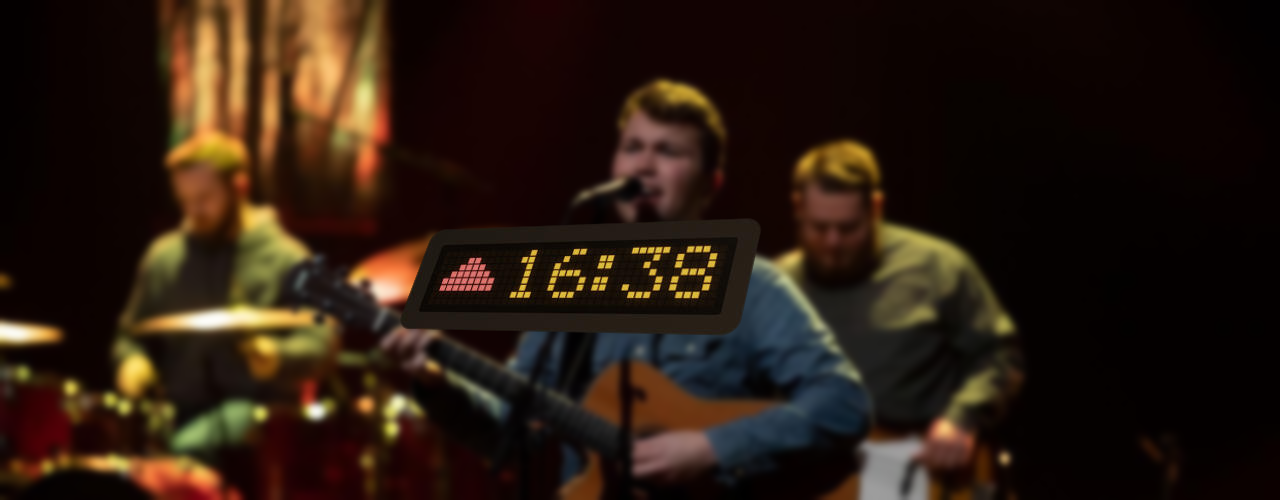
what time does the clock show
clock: 16:38
